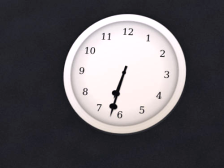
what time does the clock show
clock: 6:32
